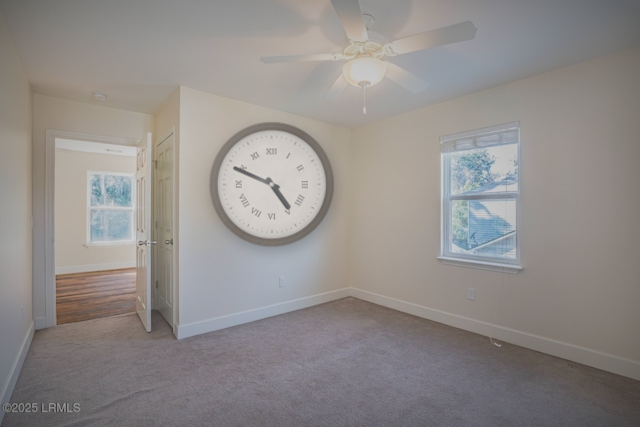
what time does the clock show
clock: 4:49
